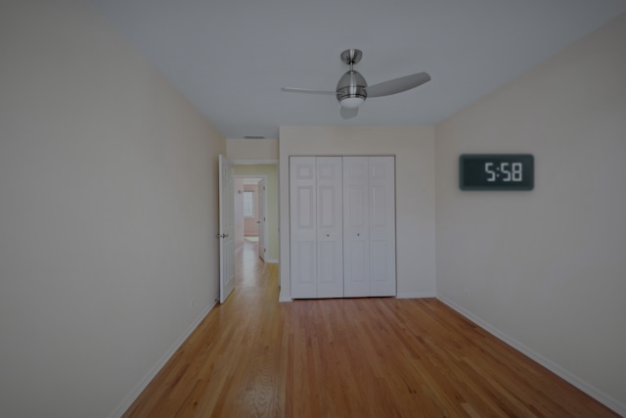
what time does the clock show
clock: 5:58
